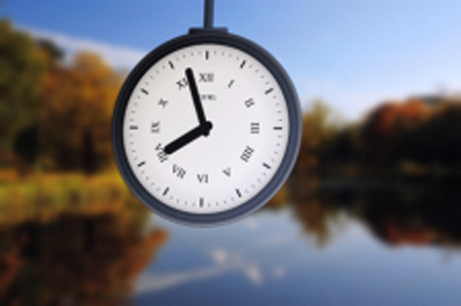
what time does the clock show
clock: 7:57
